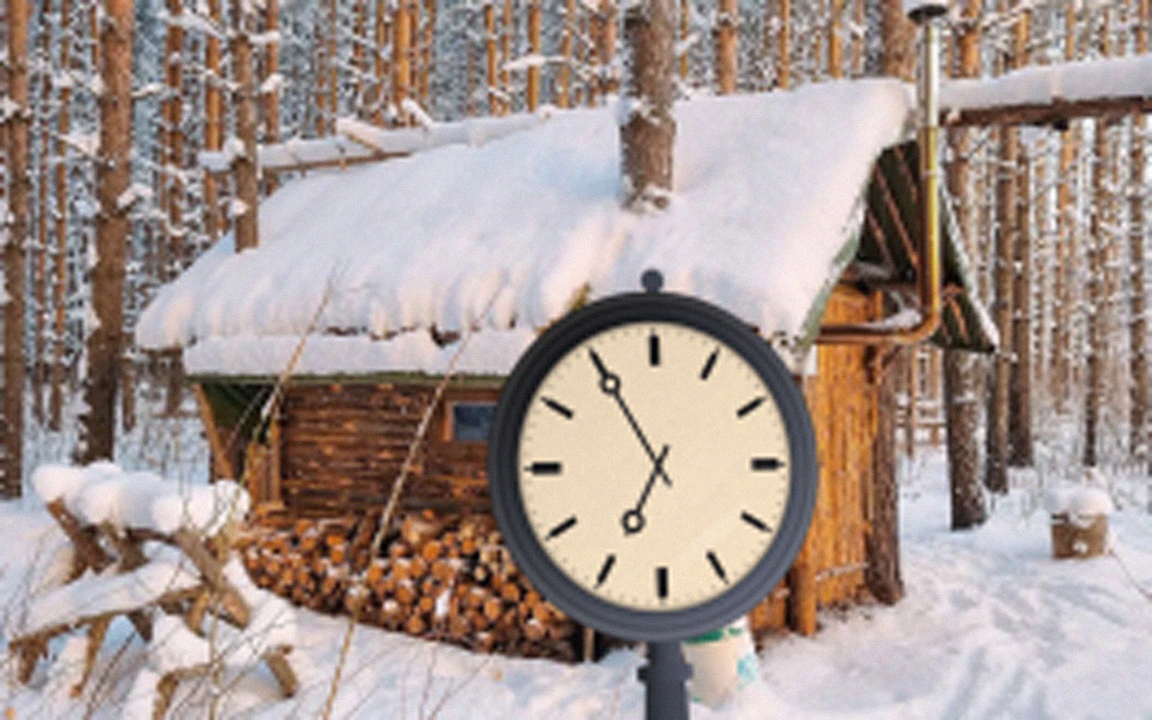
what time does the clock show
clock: 6:55
